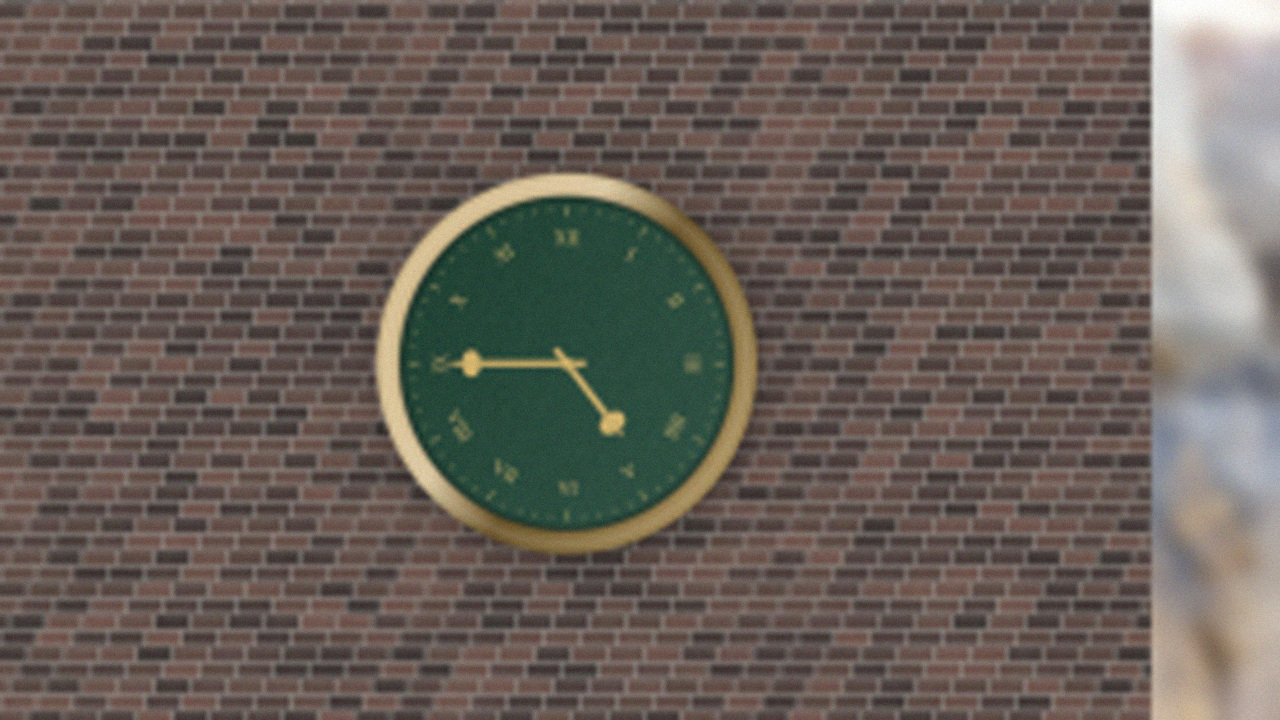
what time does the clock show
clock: 4:45
